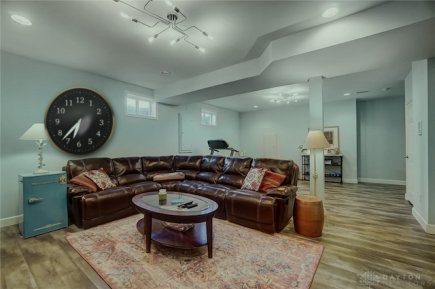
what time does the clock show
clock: 6:37
